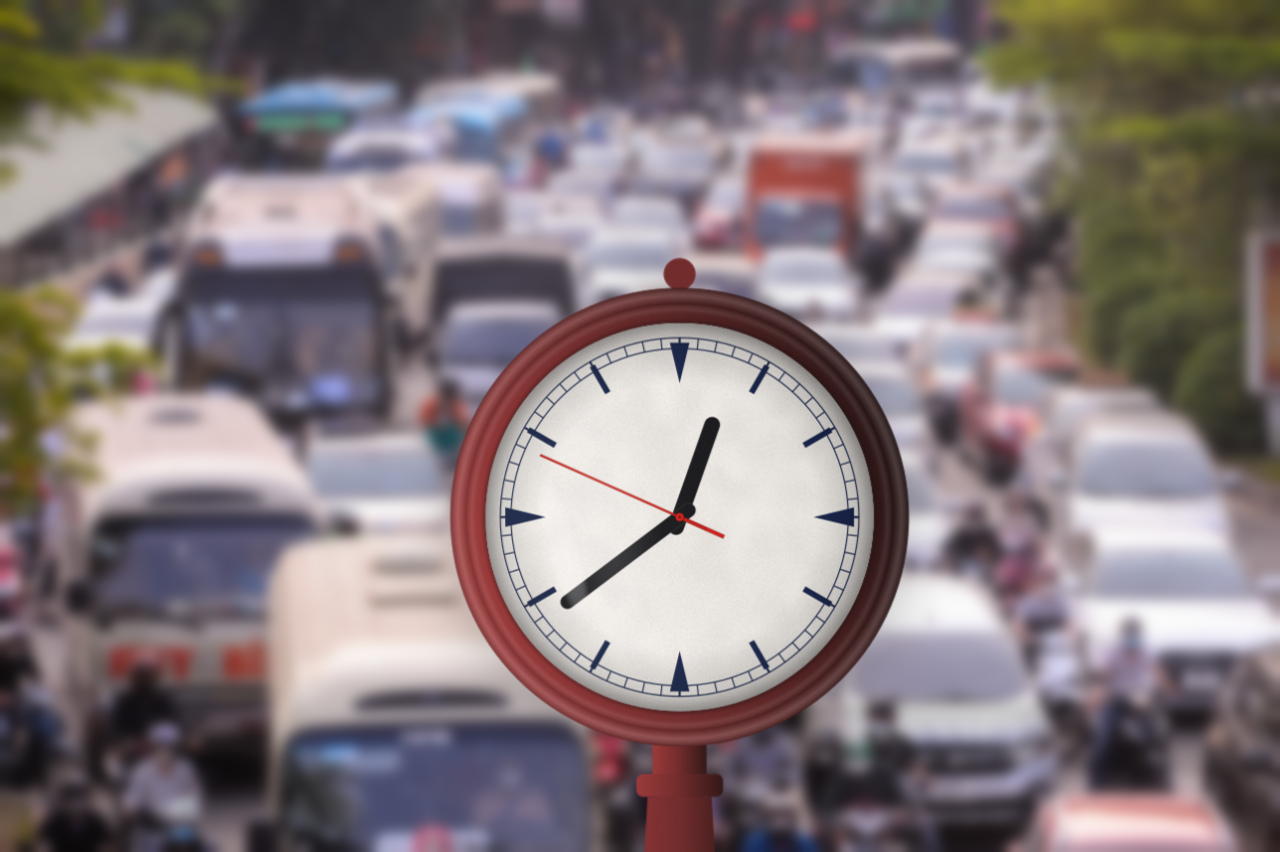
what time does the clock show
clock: 12:38:49
